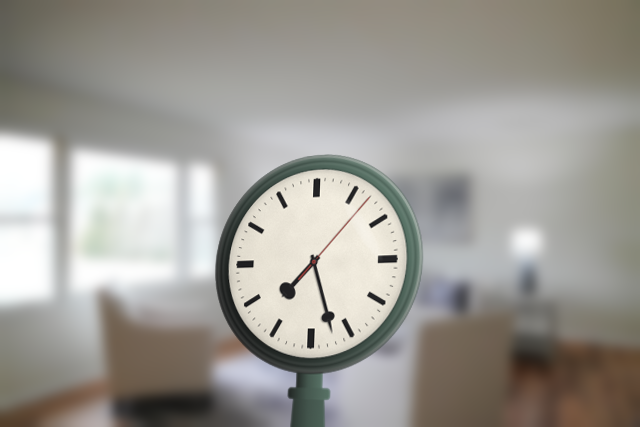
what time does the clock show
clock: 7:27:07
